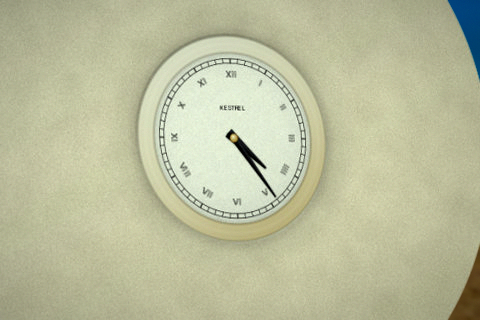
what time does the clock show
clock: 4:24
